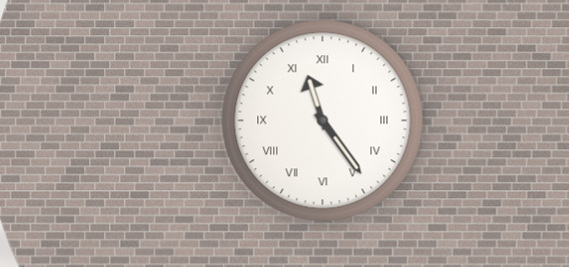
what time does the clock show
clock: 11:24
